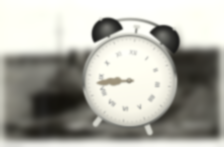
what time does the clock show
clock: 8:43
